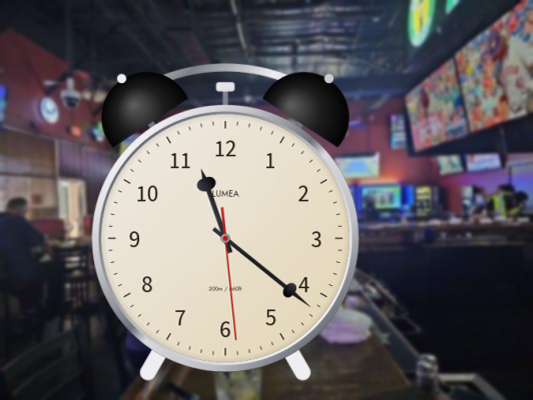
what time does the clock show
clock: 11:21:29
